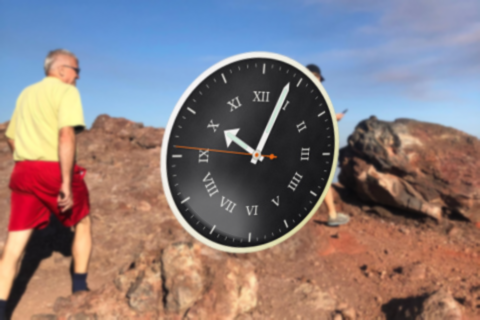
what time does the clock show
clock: 10:03:46
